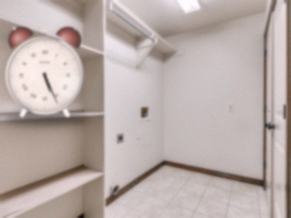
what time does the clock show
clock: 5:26
